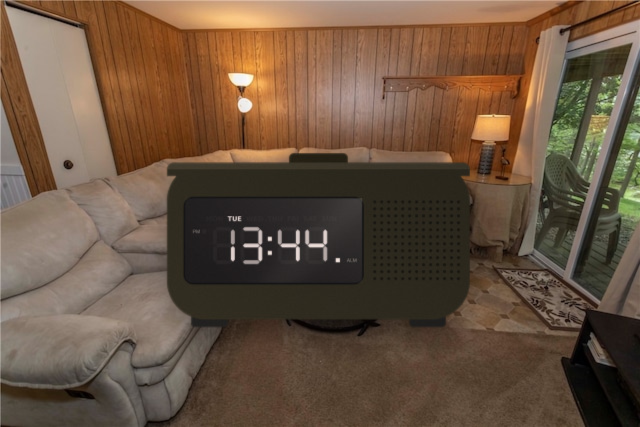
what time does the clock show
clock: 13:44
